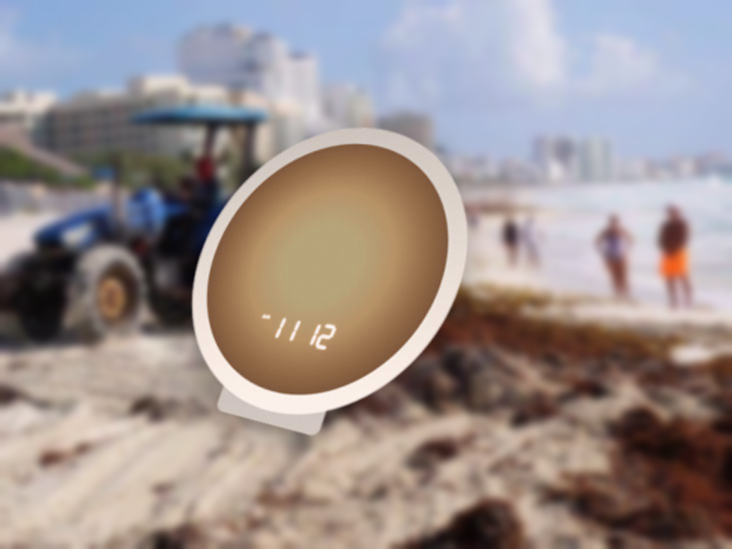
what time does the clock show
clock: 11:12
